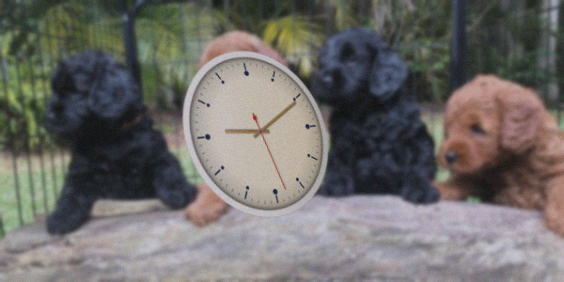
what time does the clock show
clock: 9:10:28
